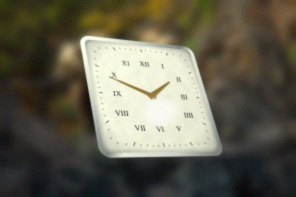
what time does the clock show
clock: 1:49
